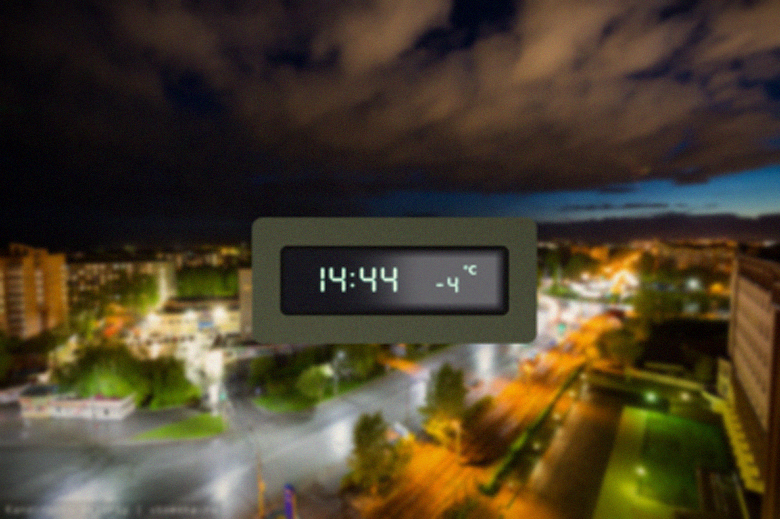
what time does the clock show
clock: 14:44
